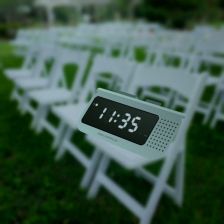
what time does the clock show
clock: 11:35
